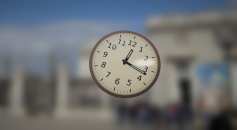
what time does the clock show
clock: 12:17
